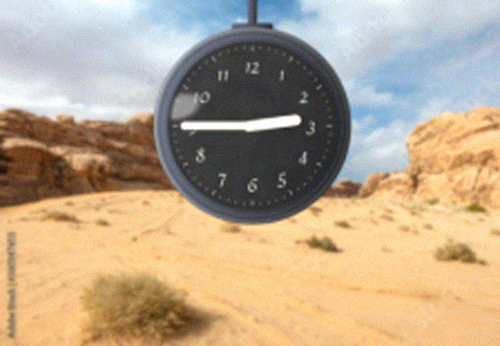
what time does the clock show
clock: 2:45
